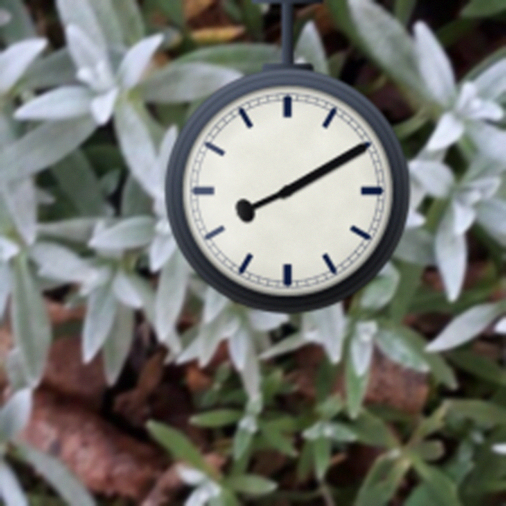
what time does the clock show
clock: 8:10
